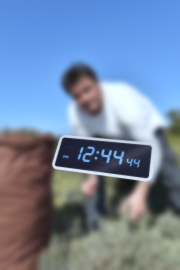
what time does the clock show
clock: 12:44:44
